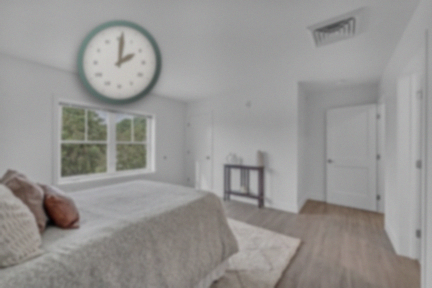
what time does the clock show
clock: 2:01
